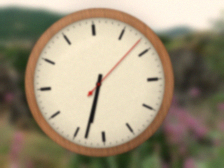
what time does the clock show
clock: 6:33:08
